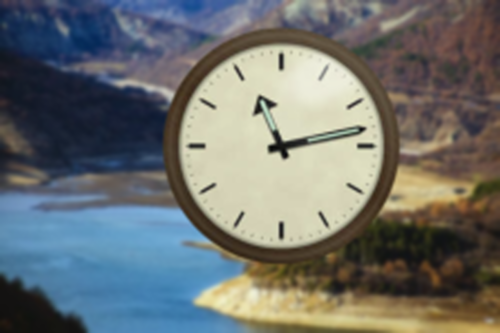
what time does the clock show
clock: 11:13
